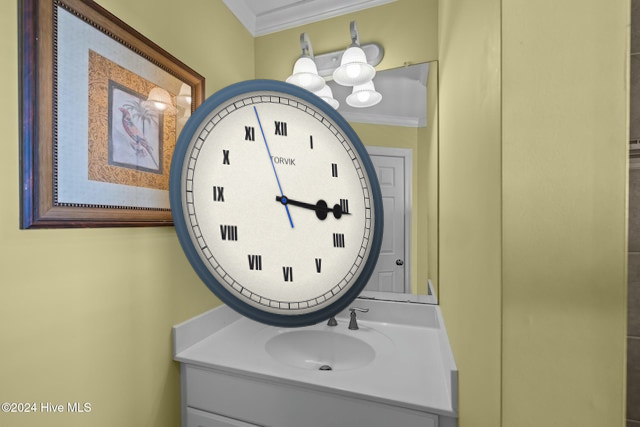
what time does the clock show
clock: 3:15:57
